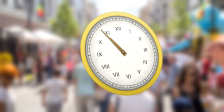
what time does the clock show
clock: 10:54
